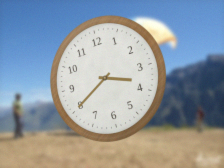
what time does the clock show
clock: 3:40
